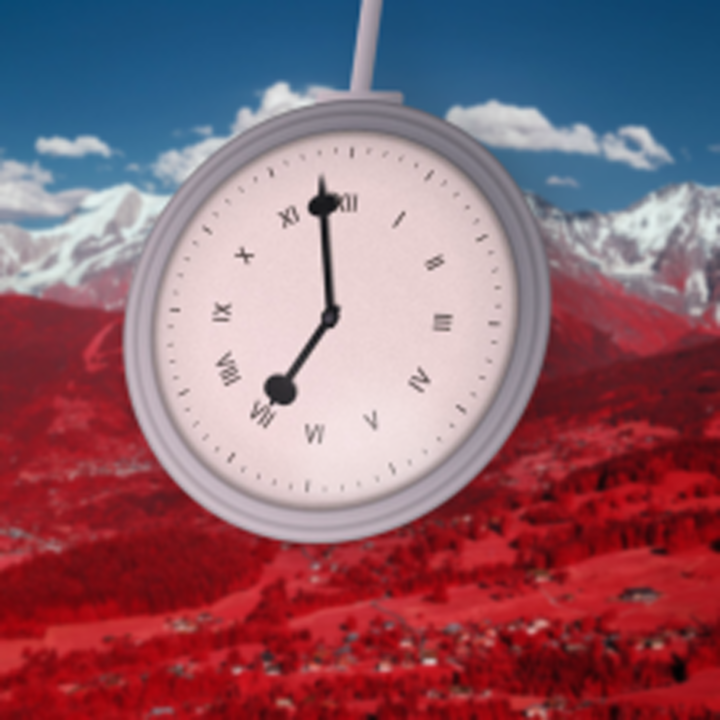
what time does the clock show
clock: 6:58
